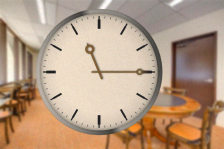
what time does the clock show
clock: 11:15
